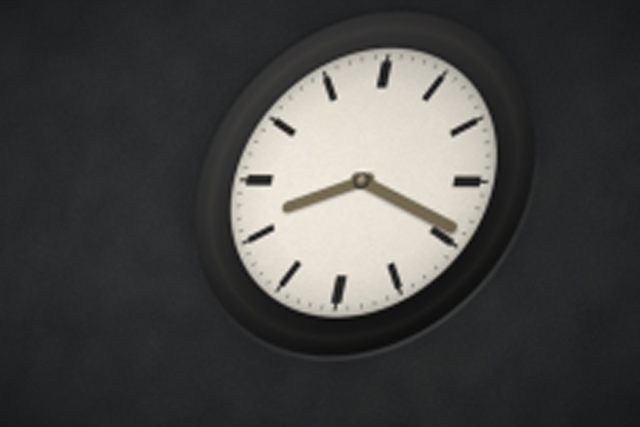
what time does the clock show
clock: 8:19
